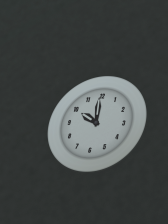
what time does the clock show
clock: 9:59
